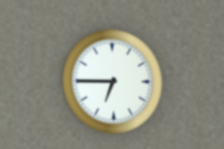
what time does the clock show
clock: 6:45
